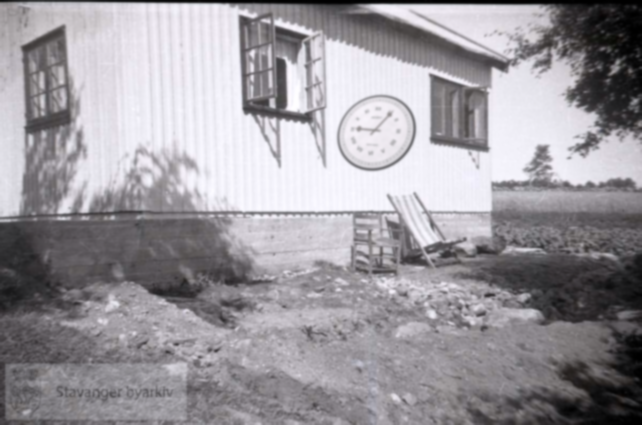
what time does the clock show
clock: 9:06
